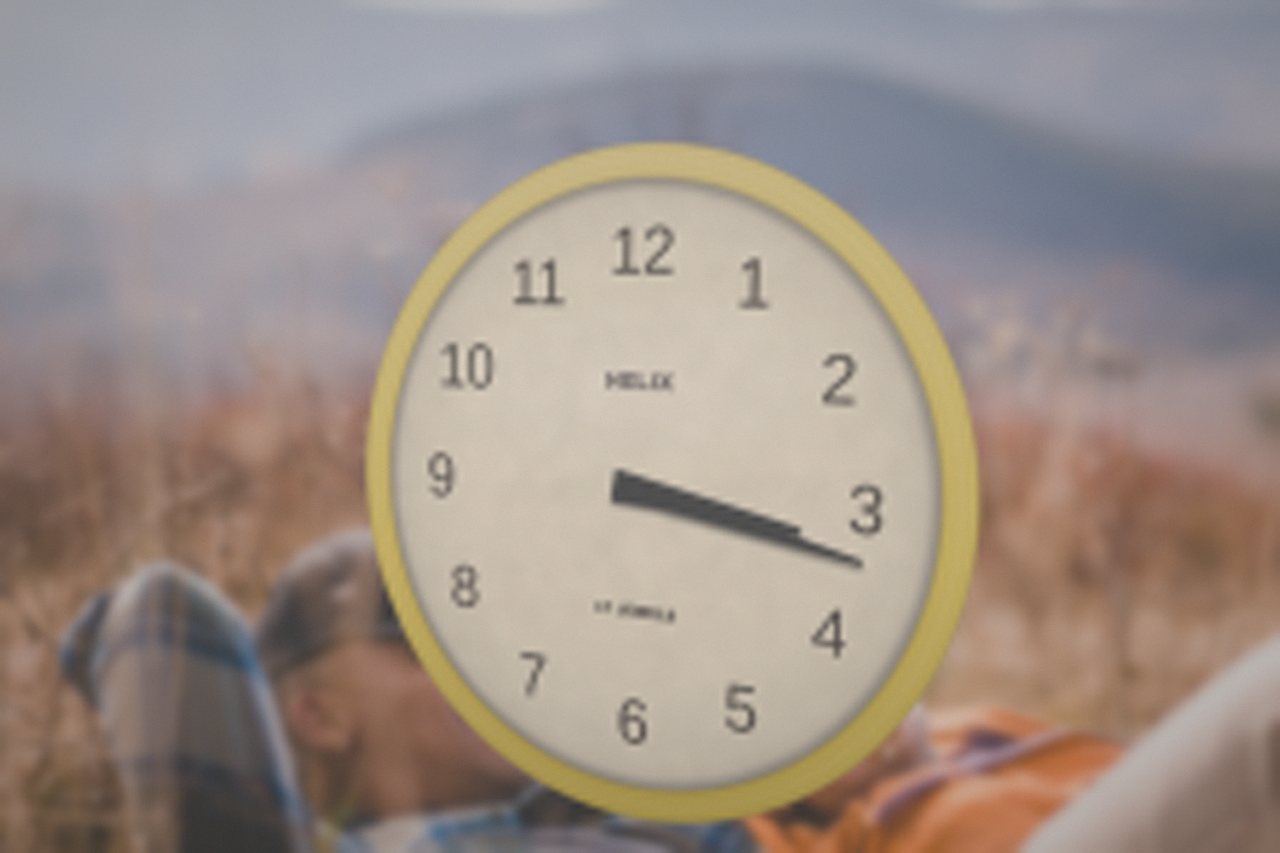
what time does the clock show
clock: 3:17
